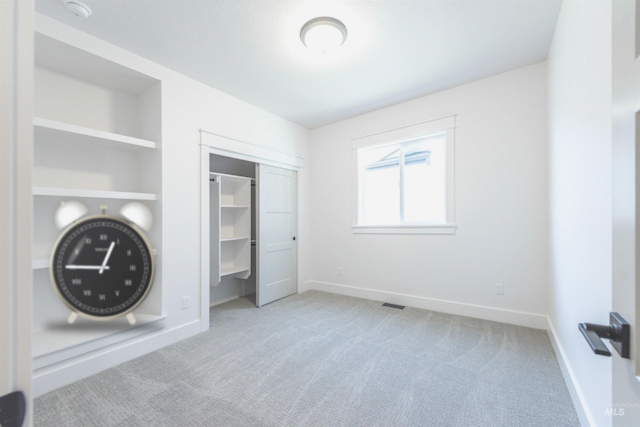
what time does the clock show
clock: 12:45
